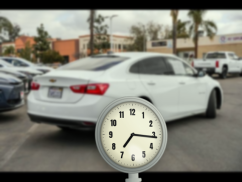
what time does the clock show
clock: 7:16
